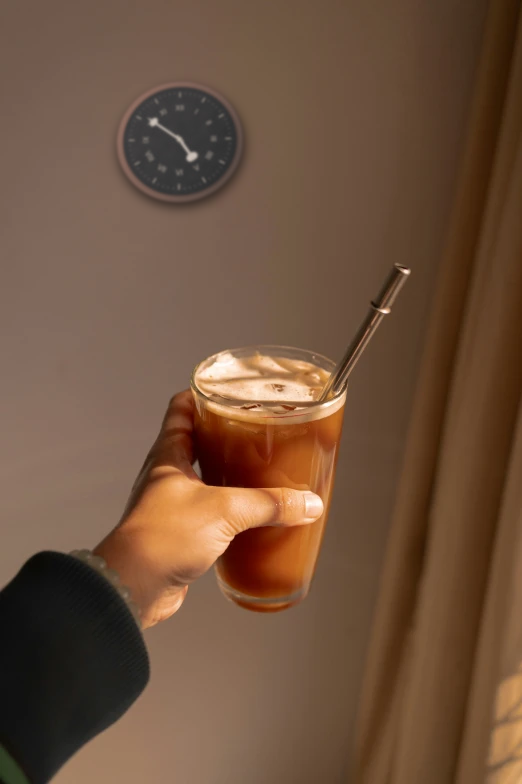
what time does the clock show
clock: 4:51
